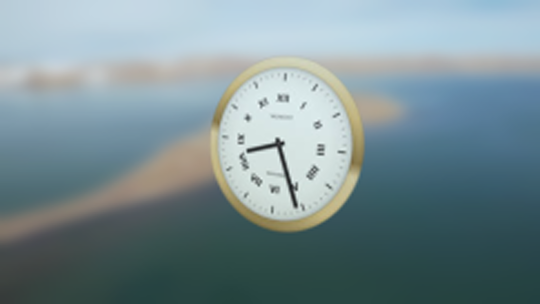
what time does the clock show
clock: 8:26
